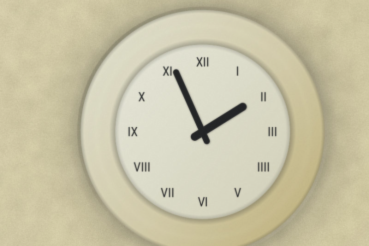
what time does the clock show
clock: 1:56
